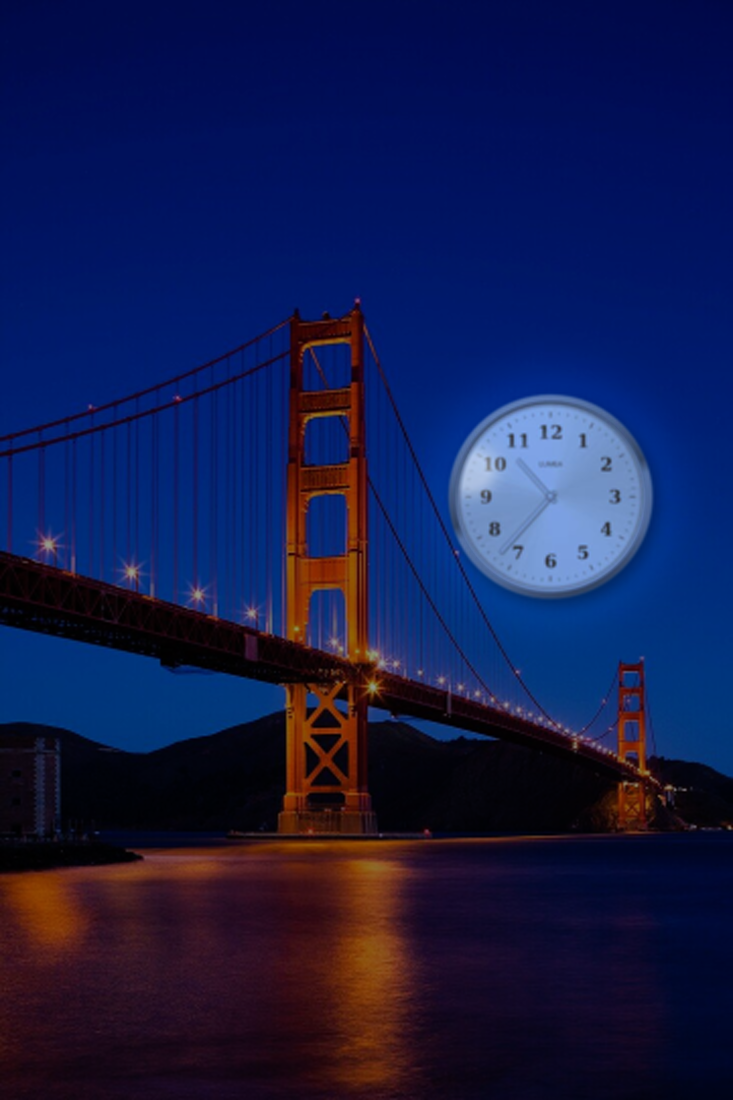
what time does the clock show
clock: 10:37
